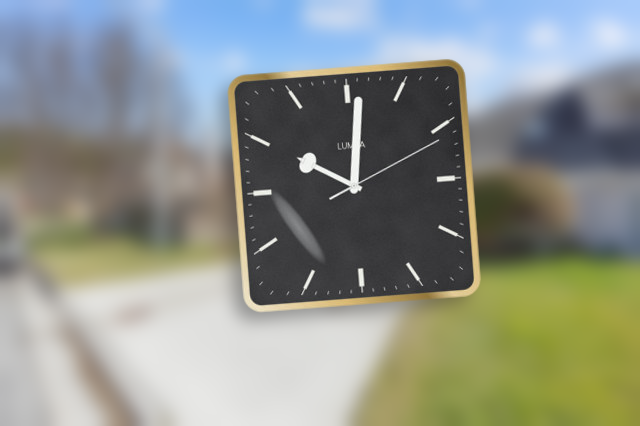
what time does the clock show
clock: 10:01:11
